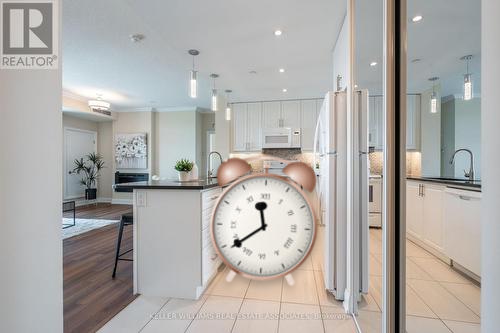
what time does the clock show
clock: 11:39
